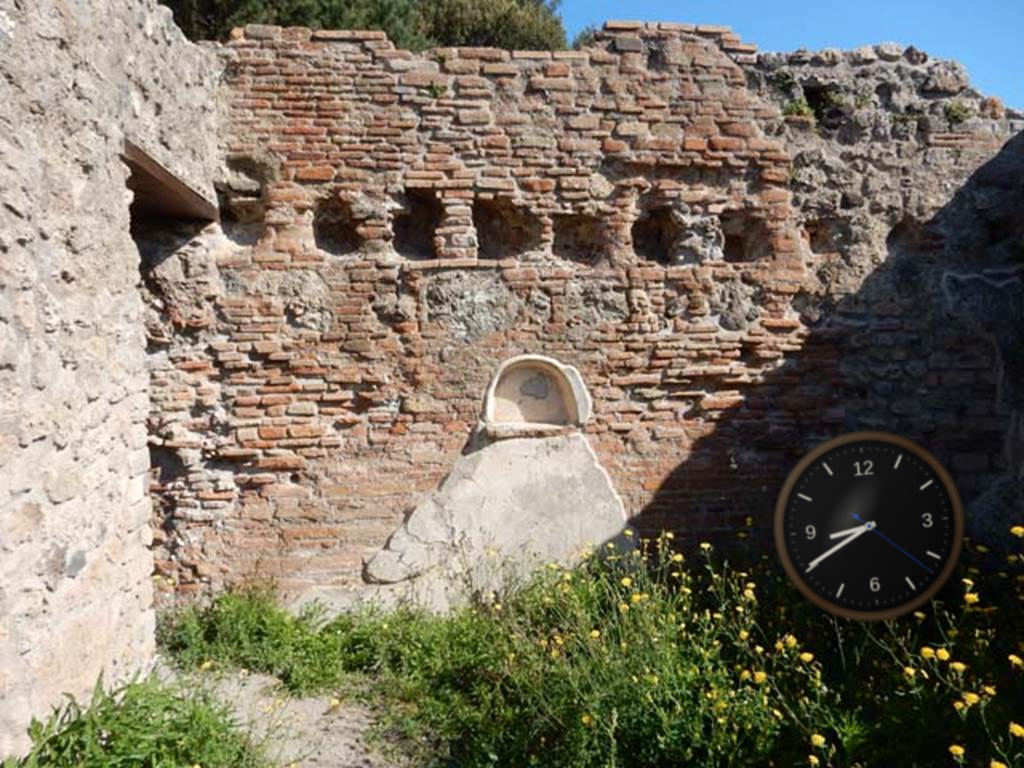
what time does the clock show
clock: 8:40:22
